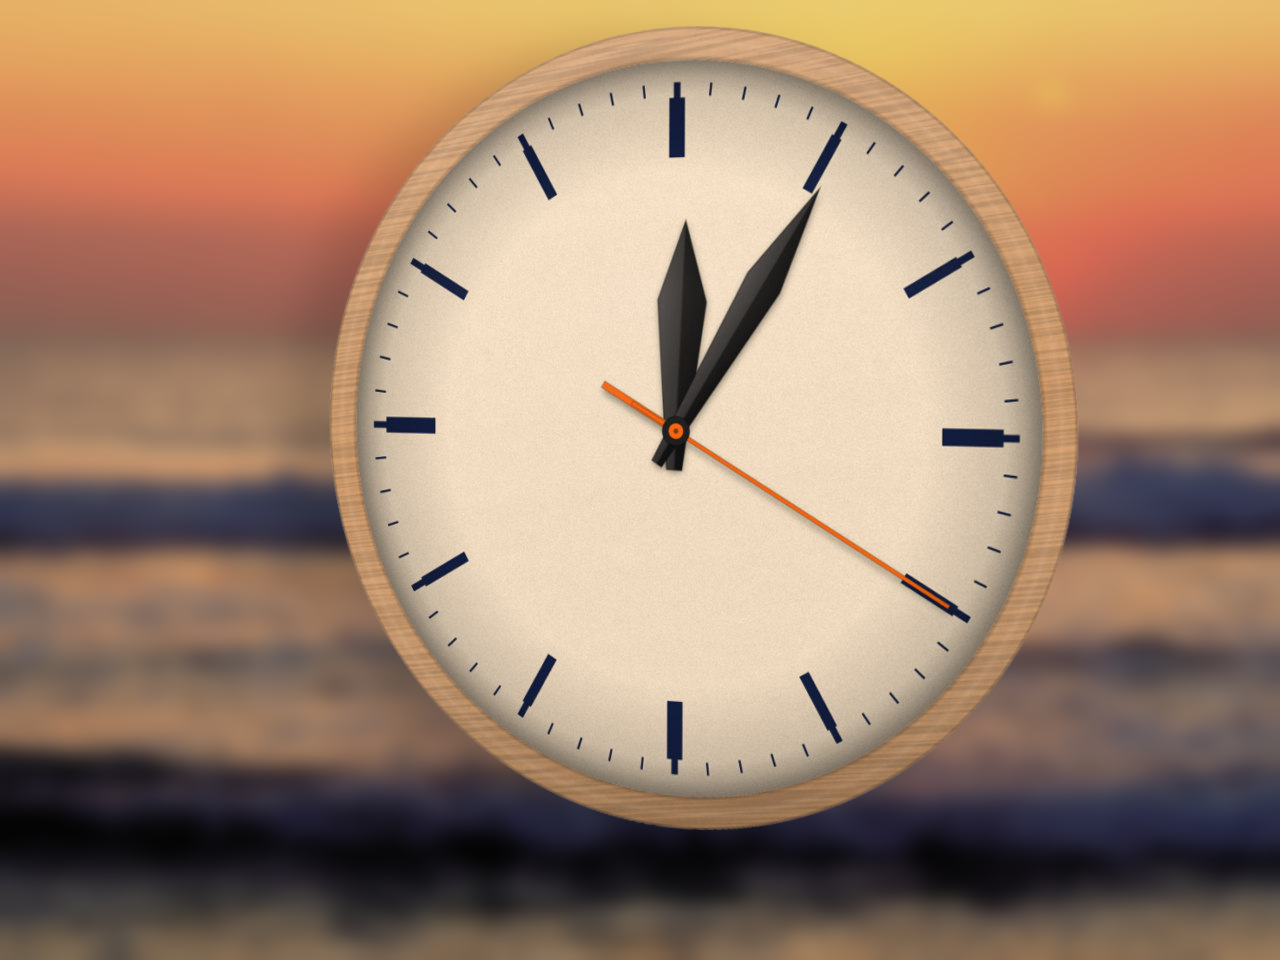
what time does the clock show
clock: 12:05:20
